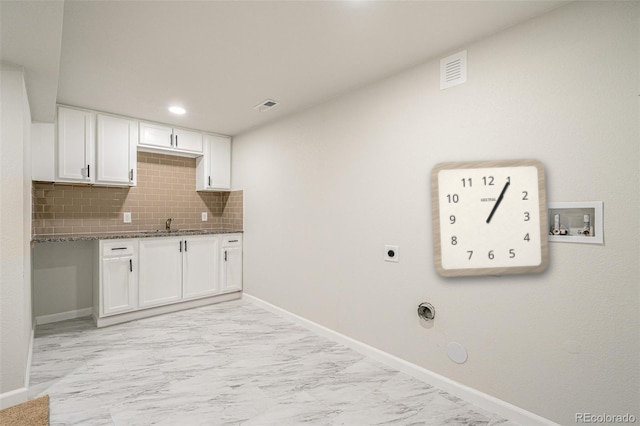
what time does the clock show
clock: 1:05
